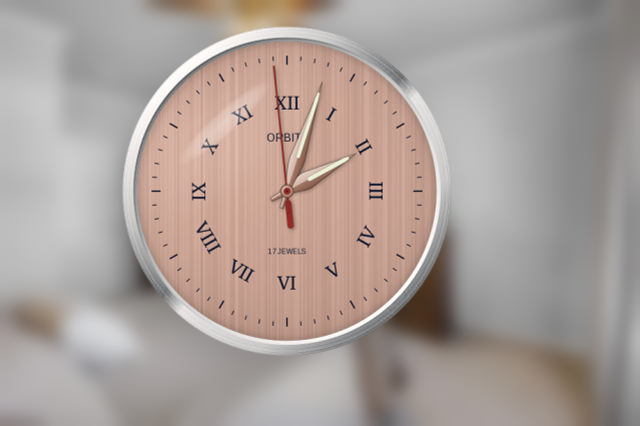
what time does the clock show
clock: 2:02:59
